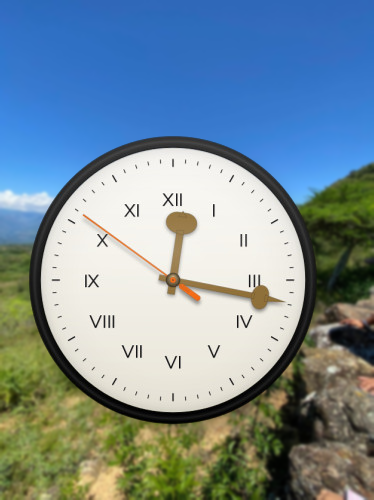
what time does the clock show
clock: 12:16:51
